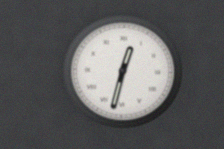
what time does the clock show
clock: 12:32
